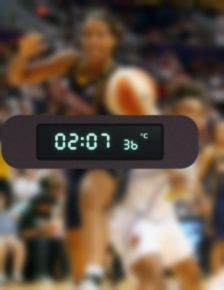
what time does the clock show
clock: 2:07
